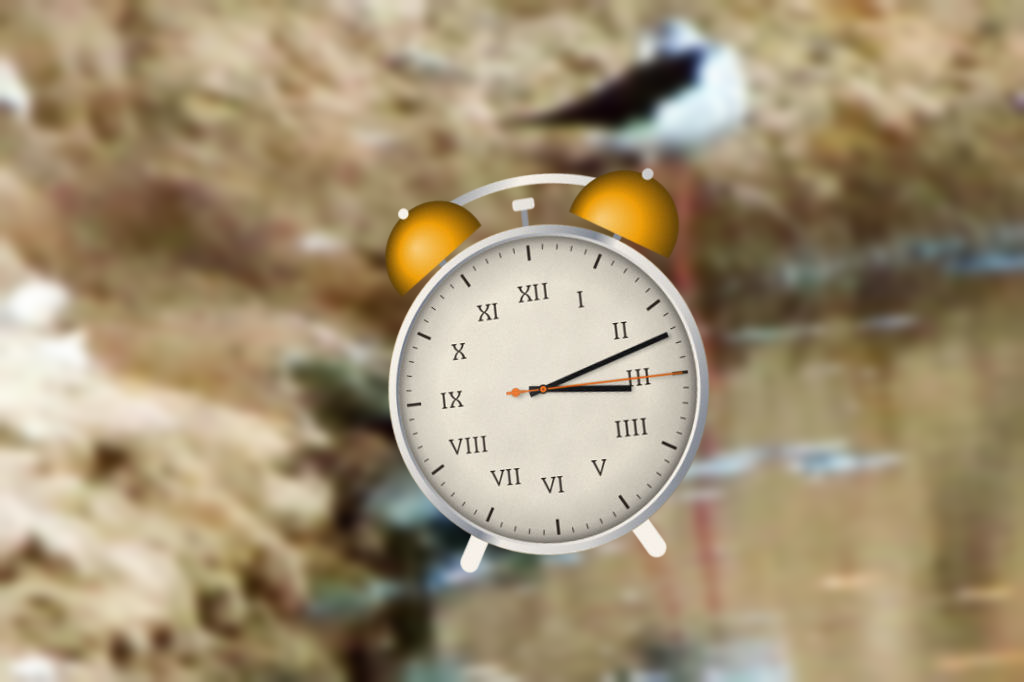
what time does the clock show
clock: 3:12:15
